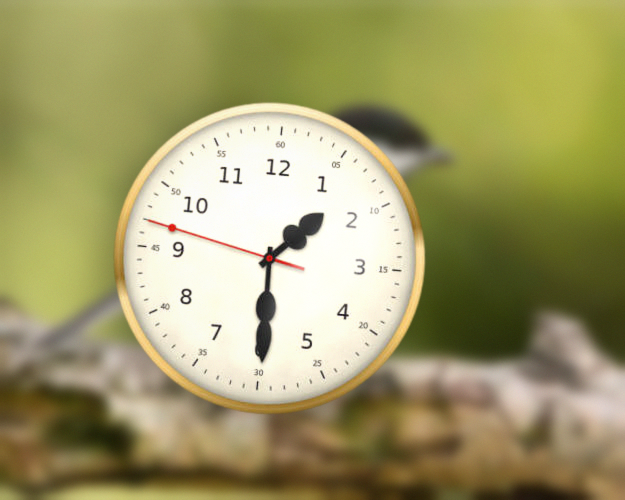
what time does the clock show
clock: 1:29:47
